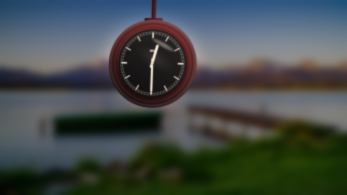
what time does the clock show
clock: 12:30
